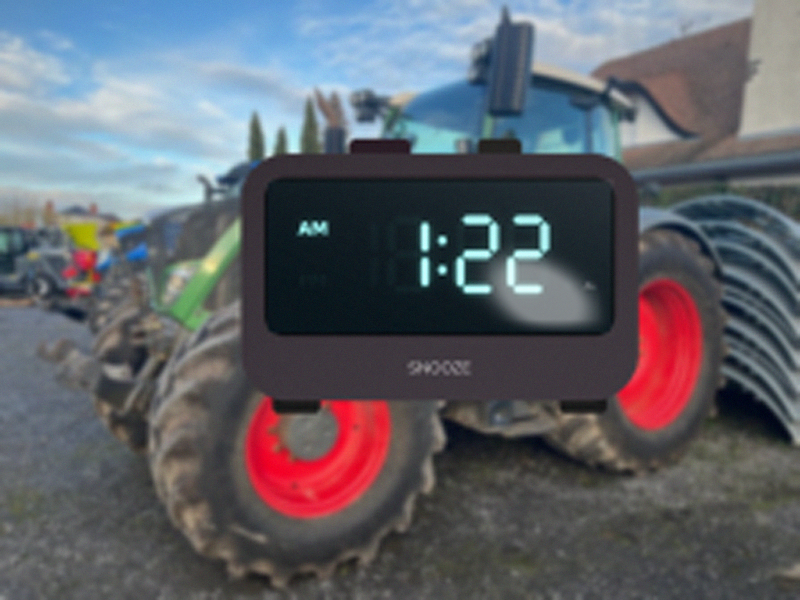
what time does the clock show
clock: 1:22
